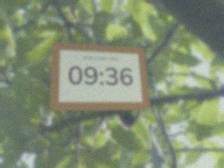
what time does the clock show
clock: 9:36
